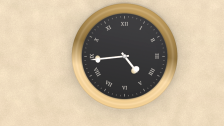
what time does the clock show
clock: 4:44
